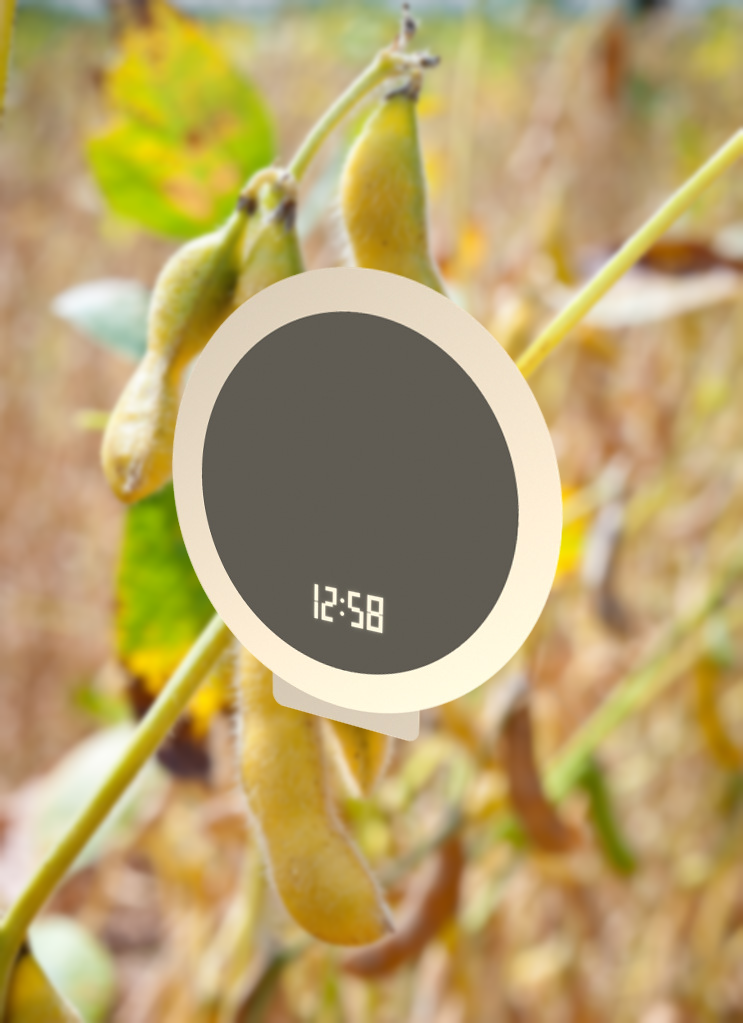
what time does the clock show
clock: 12:58
